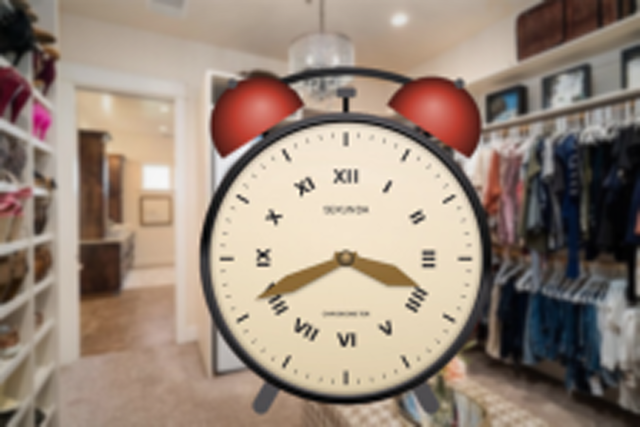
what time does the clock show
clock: 3:41
